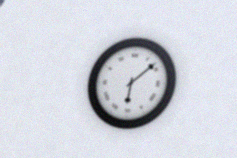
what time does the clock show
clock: 6:08
